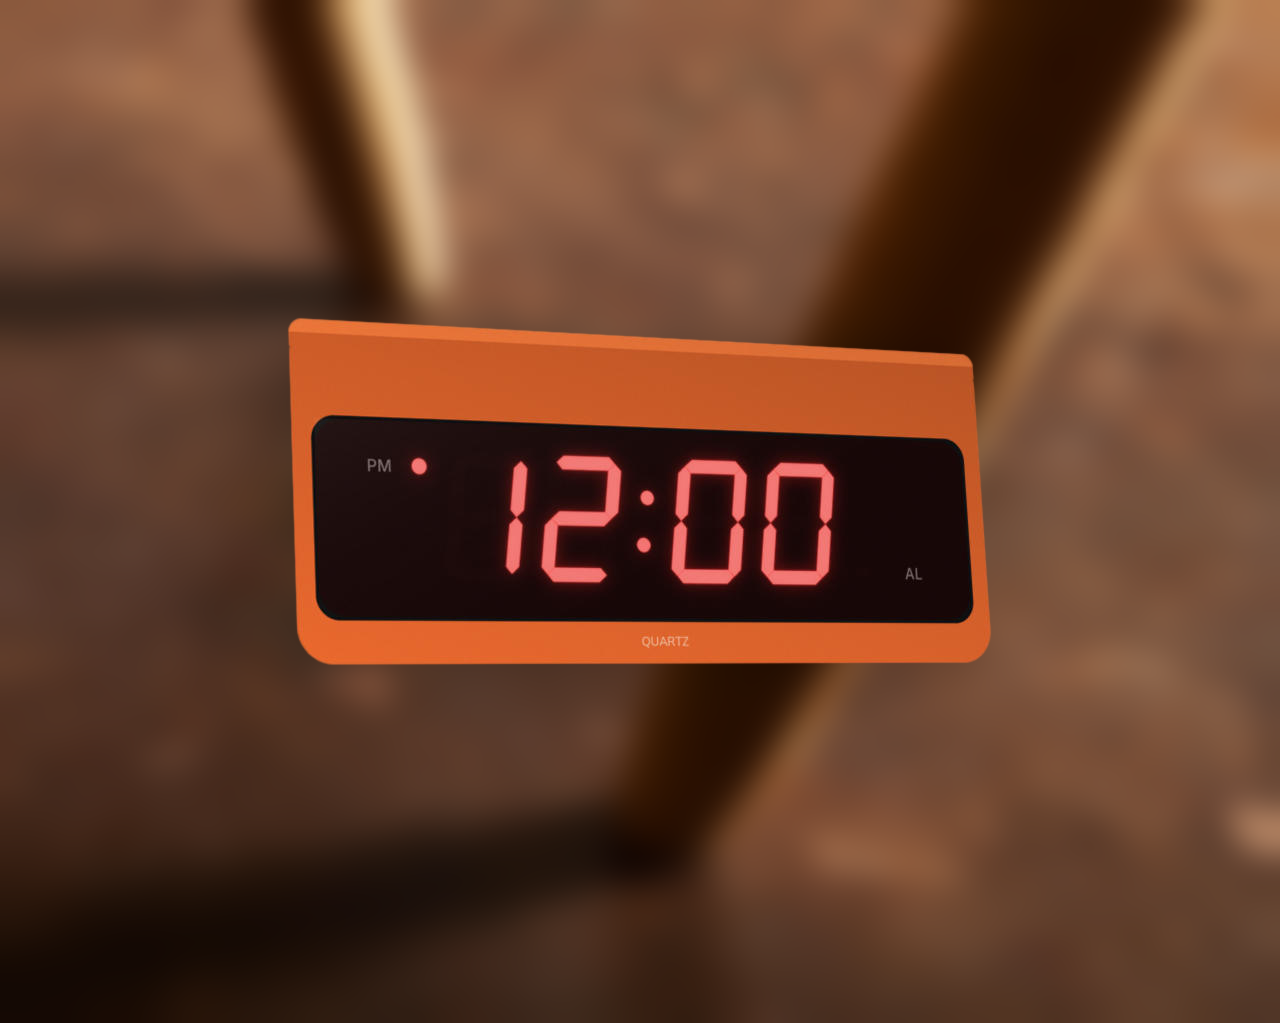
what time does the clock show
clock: 12:00
